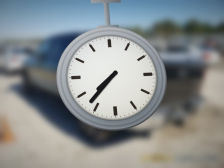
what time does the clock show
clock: 7:37
